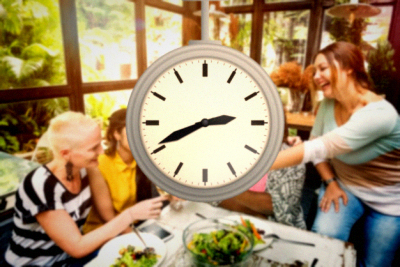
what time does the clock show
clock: 2:41
